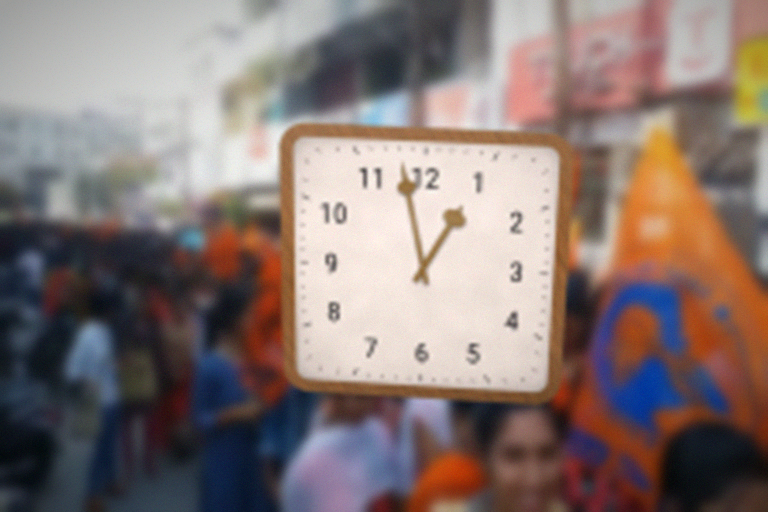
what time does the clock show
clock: 12:58
